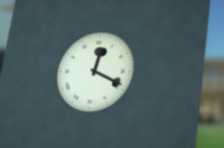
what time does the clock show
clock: 12:19
